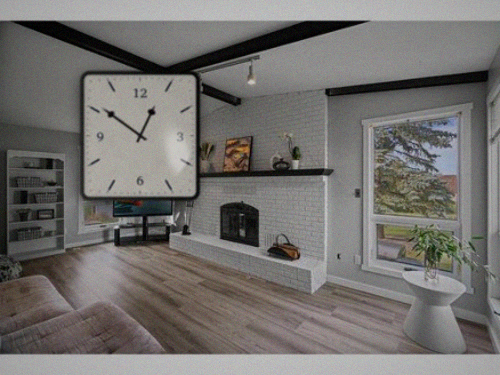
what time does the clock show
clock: 12:51
